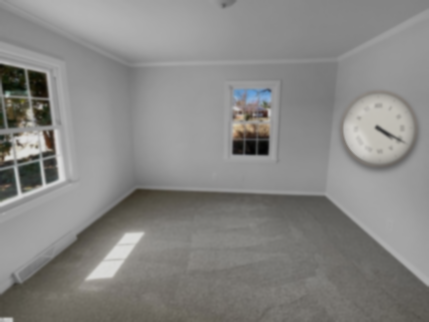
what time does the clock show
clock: 4:20
